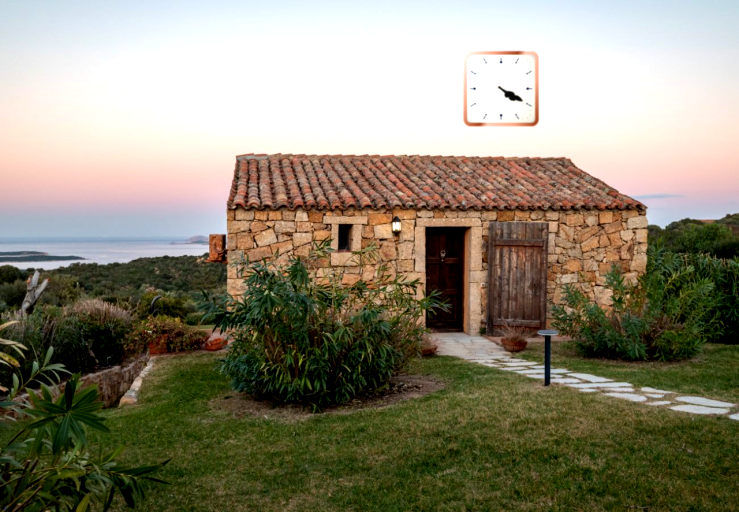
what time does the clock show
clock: 4:20
